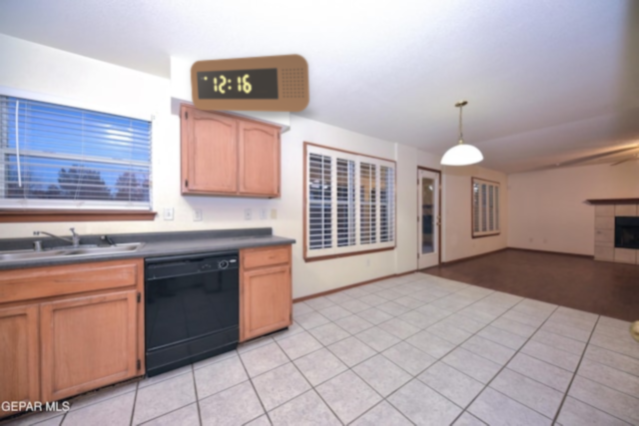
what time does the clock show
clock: 12:16
